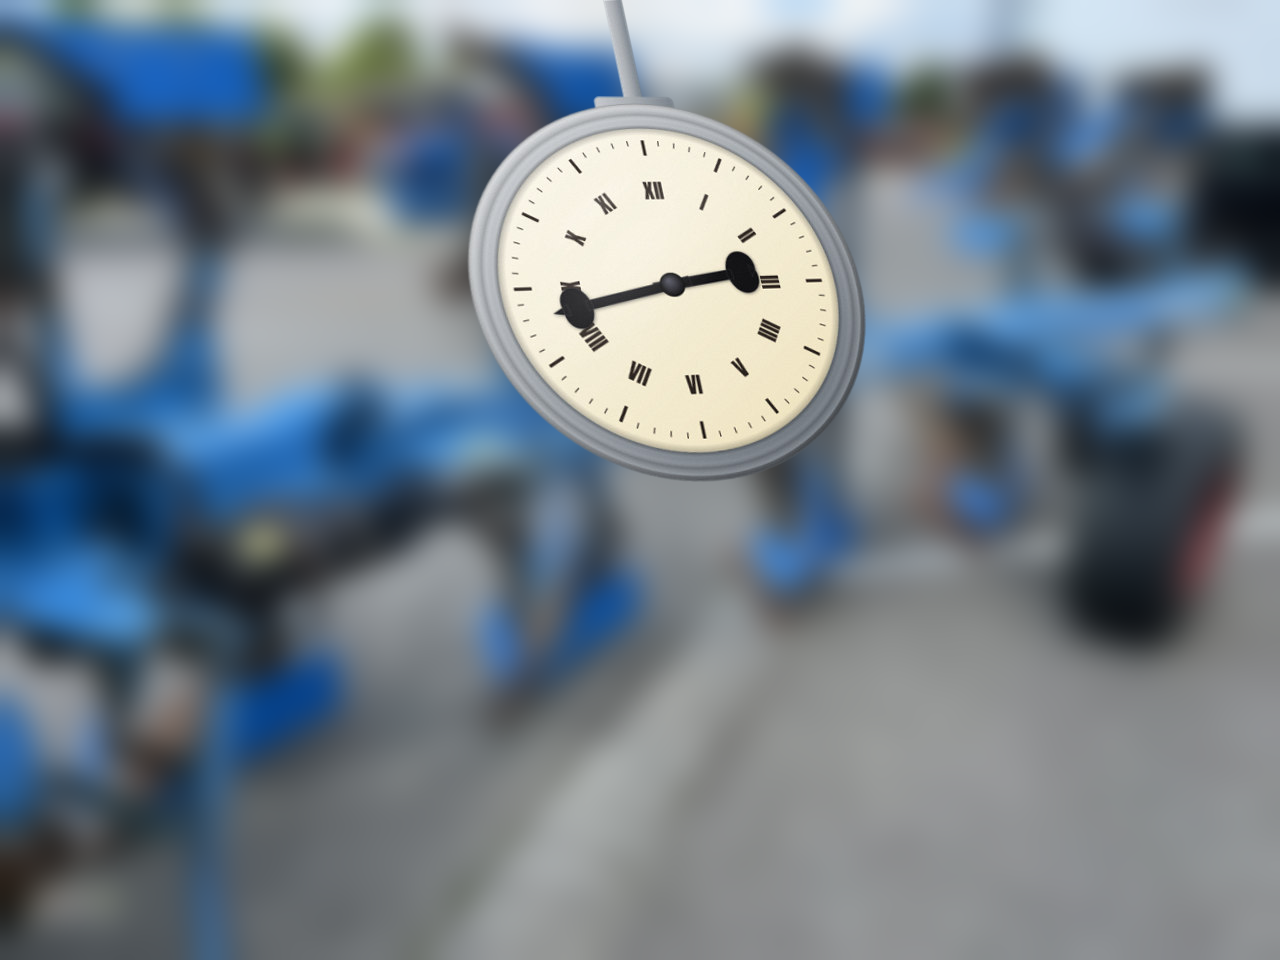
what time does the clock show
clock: 2:43
